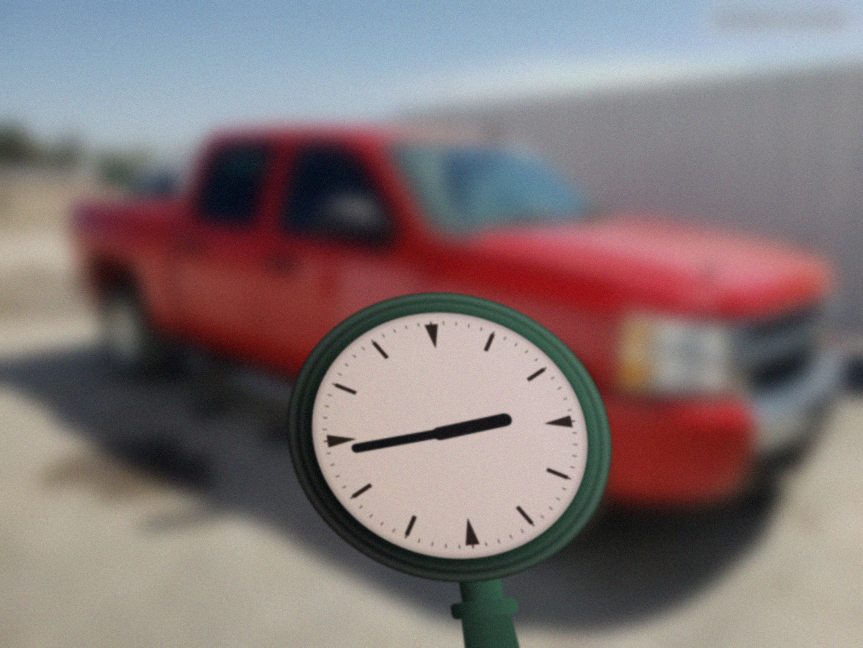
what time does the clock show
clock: 2:44
